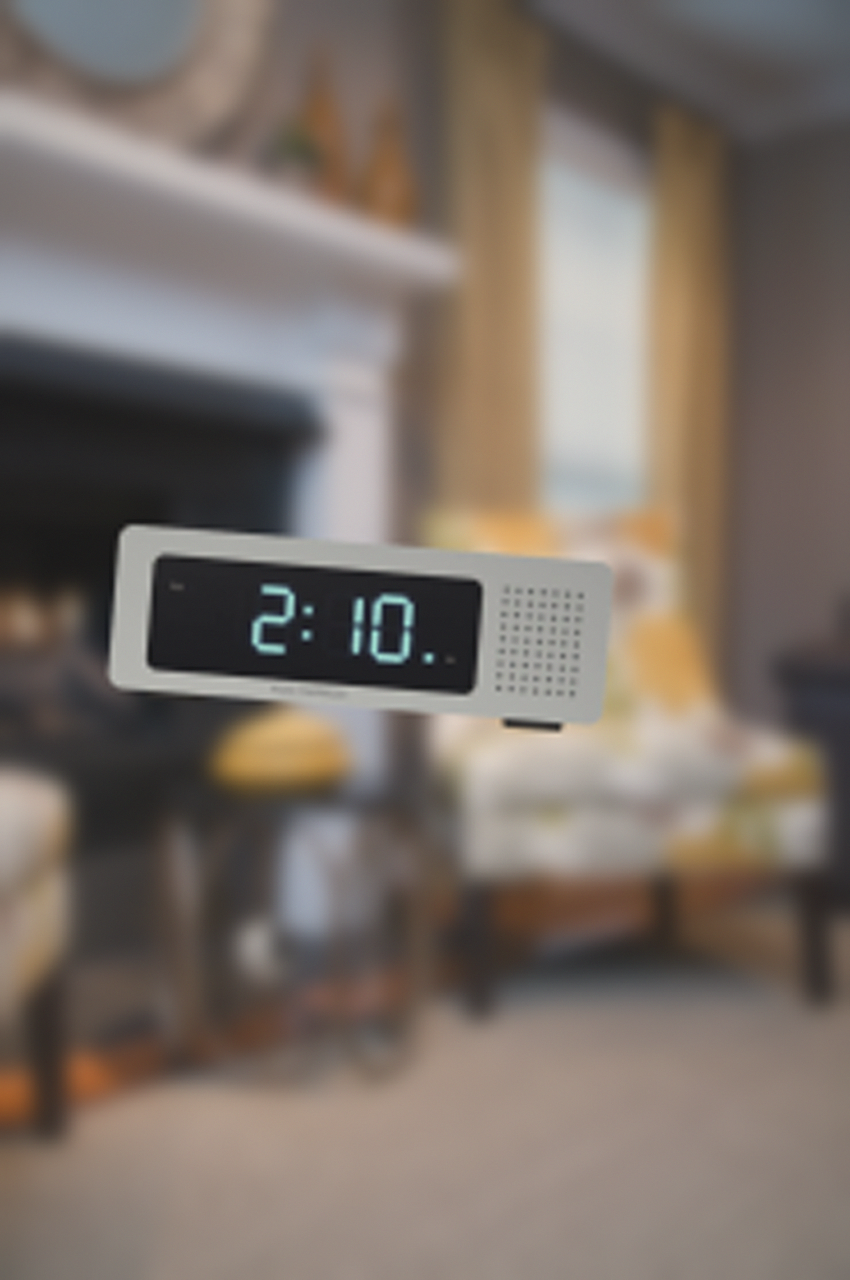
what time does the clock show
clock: 2:10
